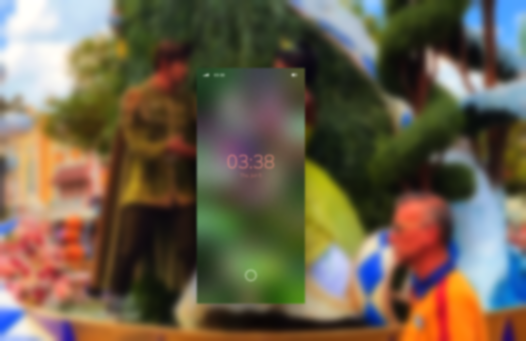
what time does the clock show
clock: 3:38
